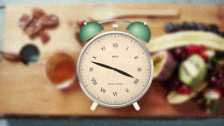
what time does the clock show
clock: 3:48
